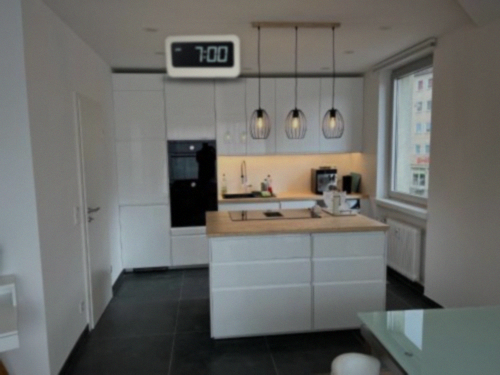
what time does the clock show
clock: 7:00
